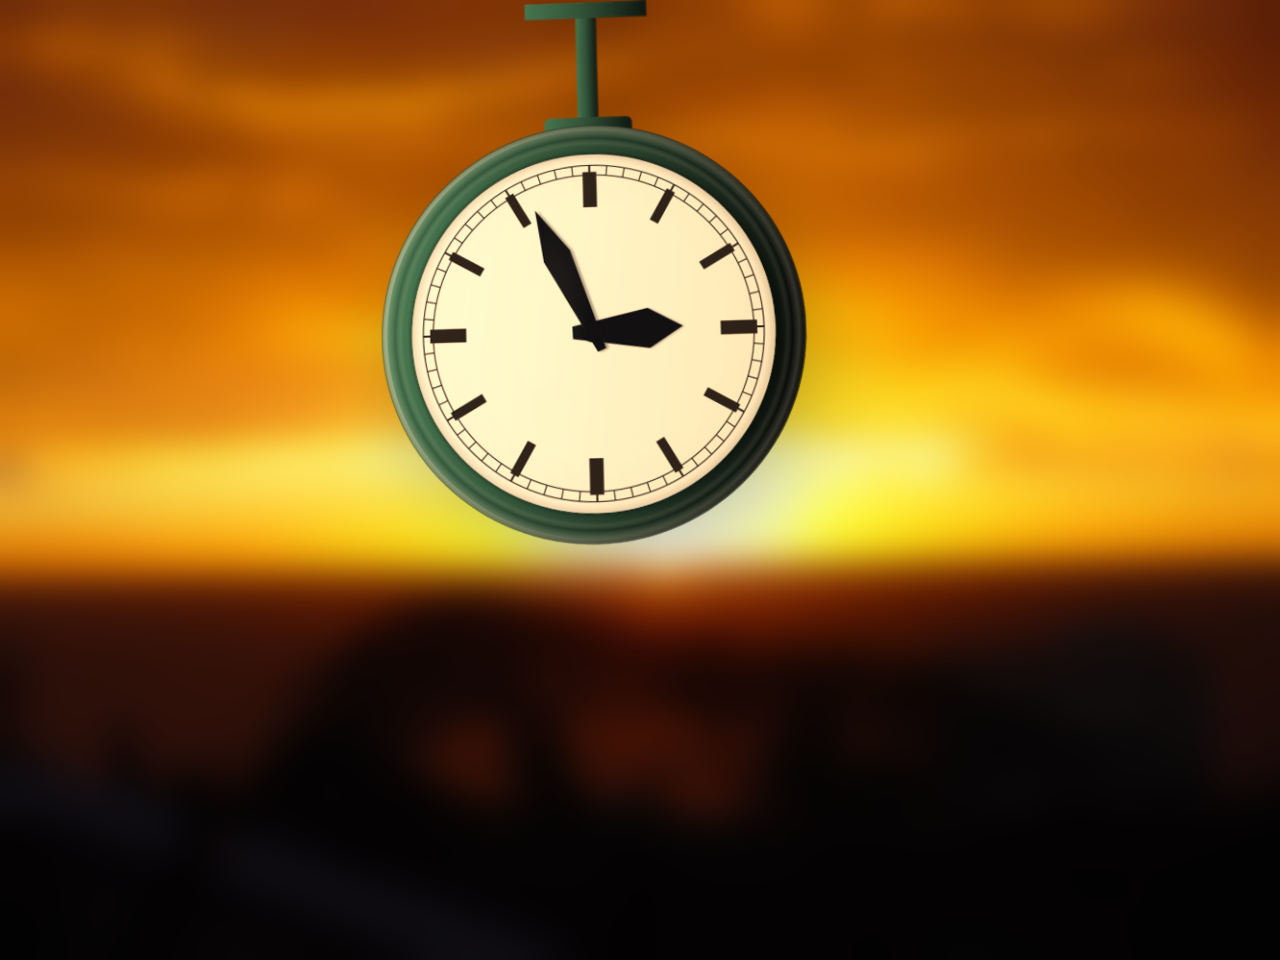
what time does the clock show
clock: 2:56
